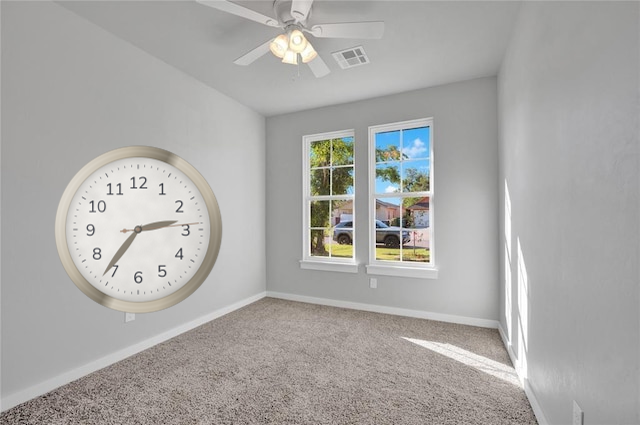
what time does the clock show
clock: 2:36:14
